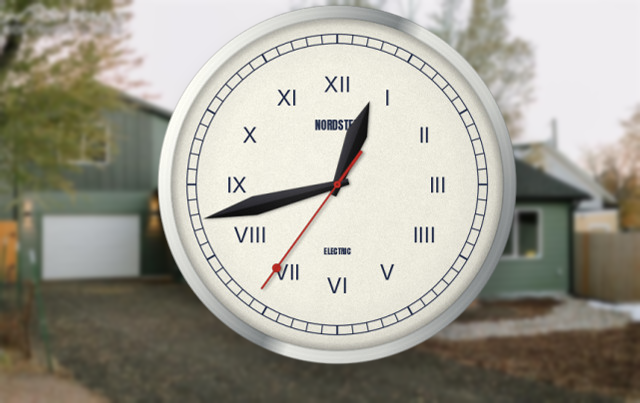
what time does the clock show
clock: 12:42:36
